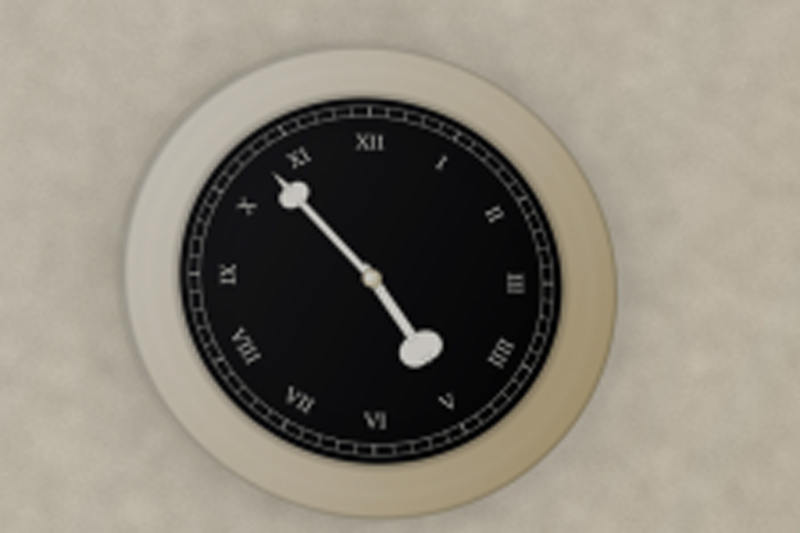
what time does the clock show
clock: 4:53
